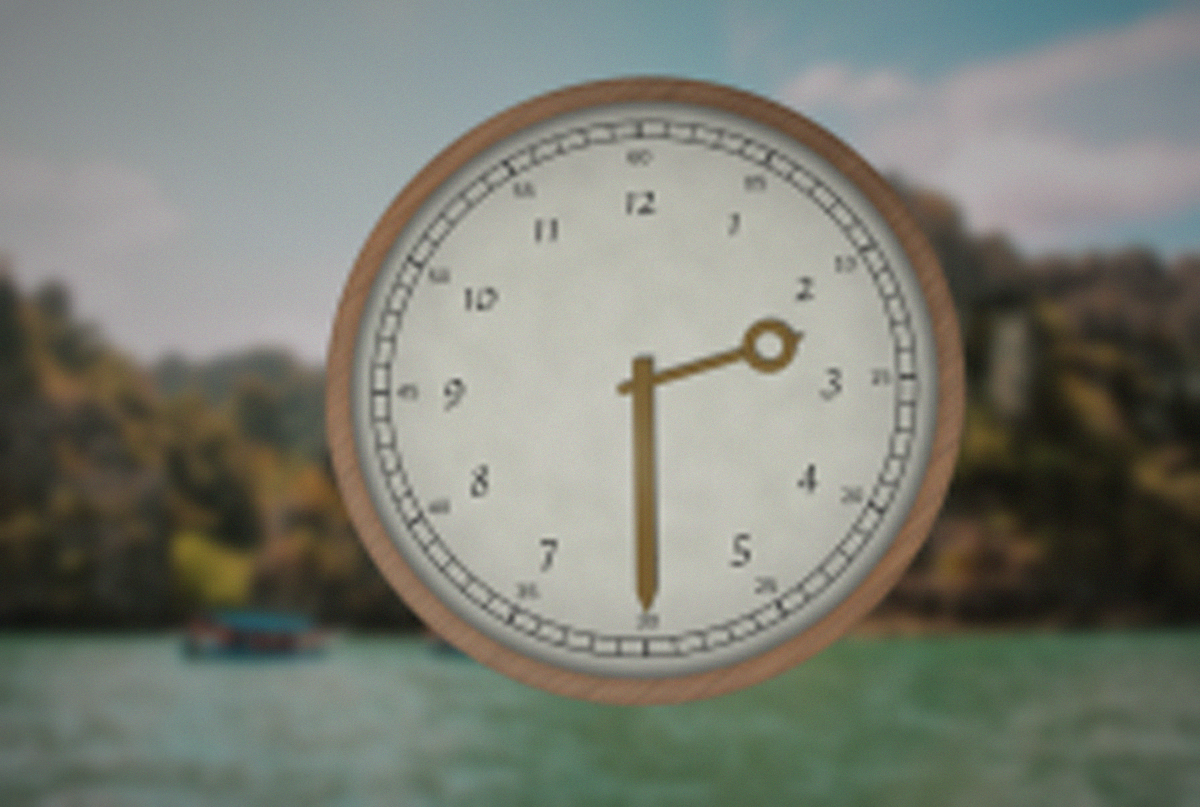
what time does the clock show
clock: 2:30
